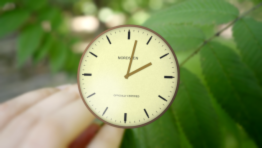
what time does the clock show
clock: 2:02
